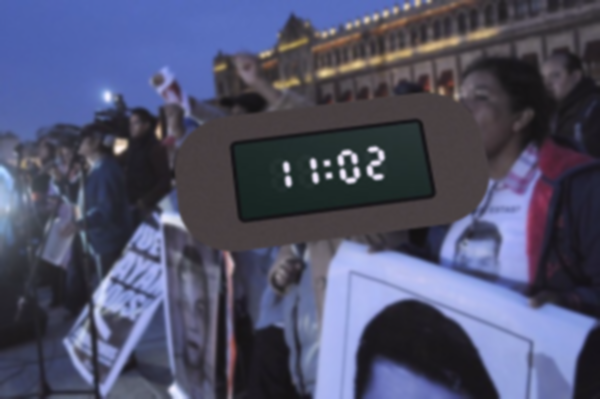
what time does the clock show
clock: 11:02
